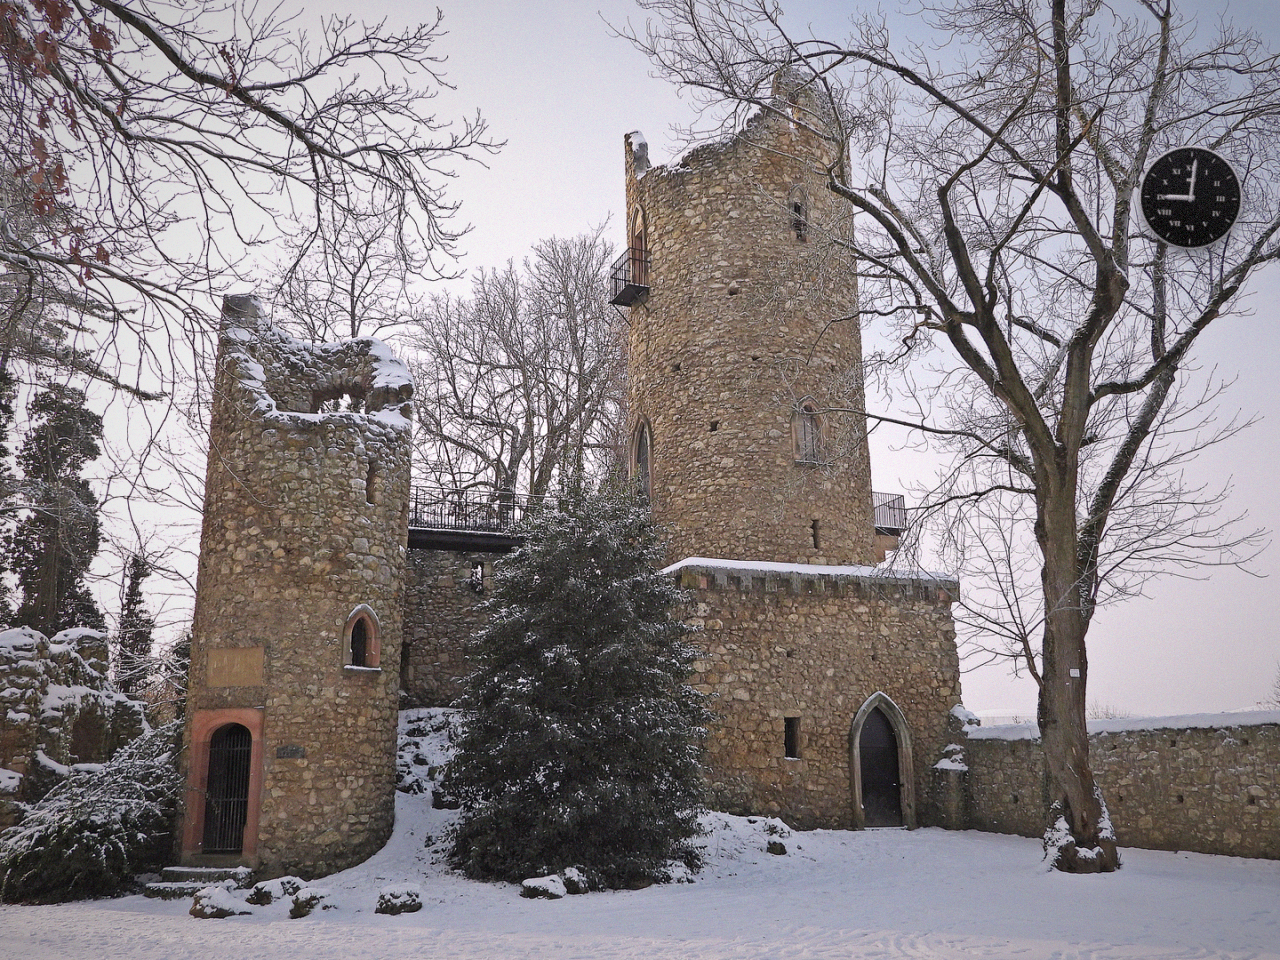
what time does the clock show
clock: 9:01
